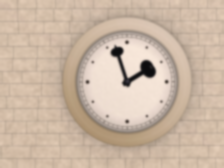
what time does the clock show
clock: 1:57
